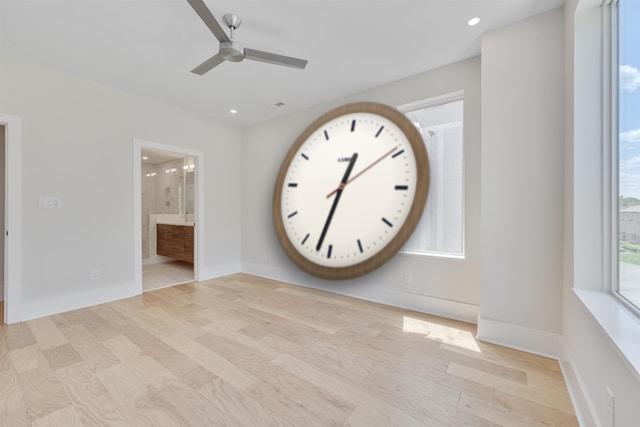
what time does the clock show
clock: 12:32:09
